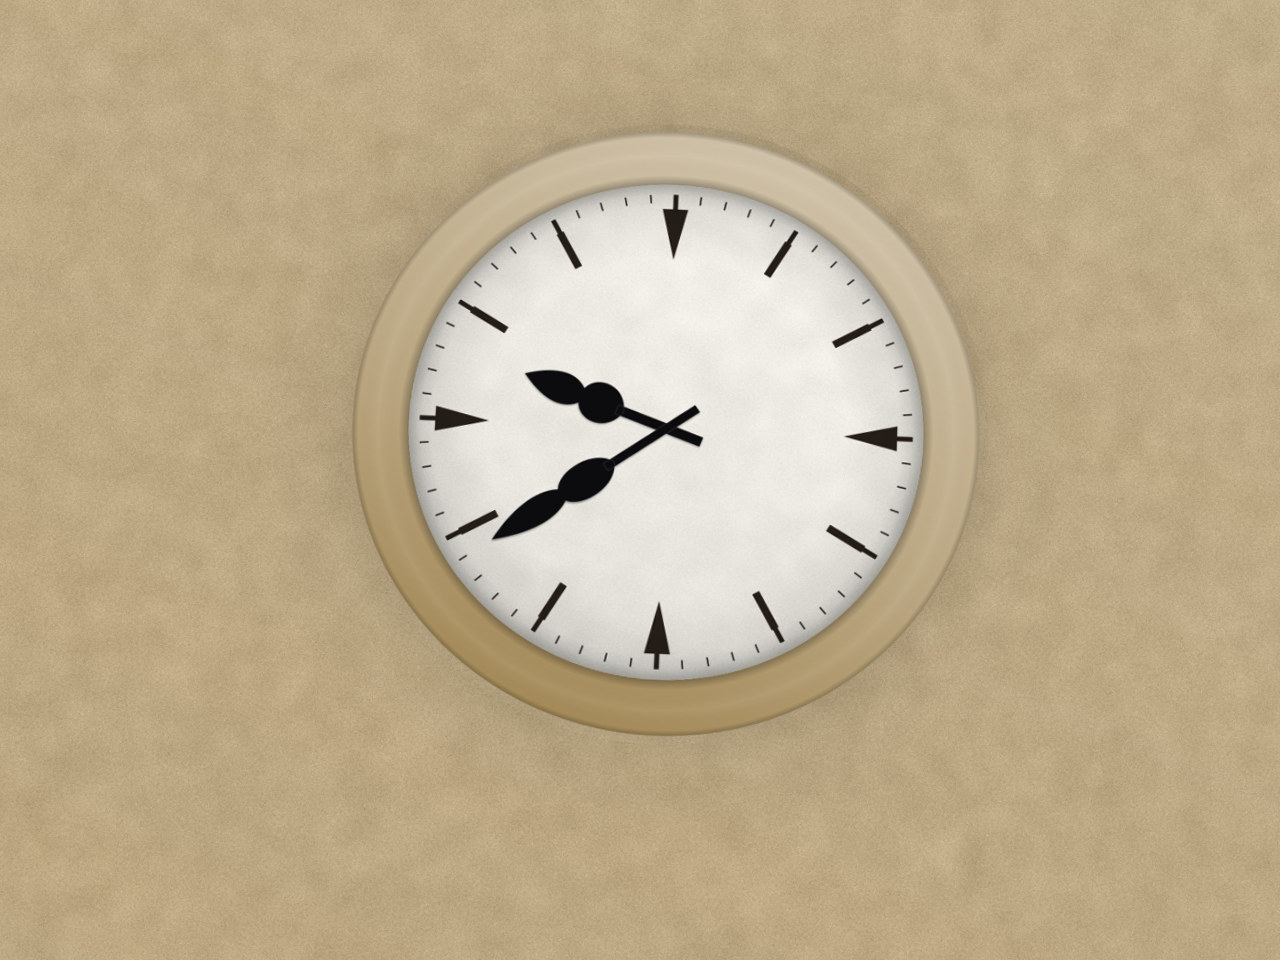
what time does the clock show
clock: 9:39
